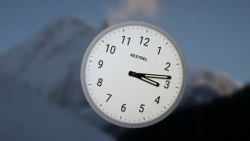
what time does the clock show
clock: 3:13
